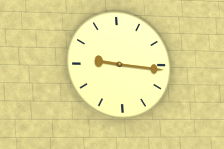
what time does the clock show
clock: 9:16
